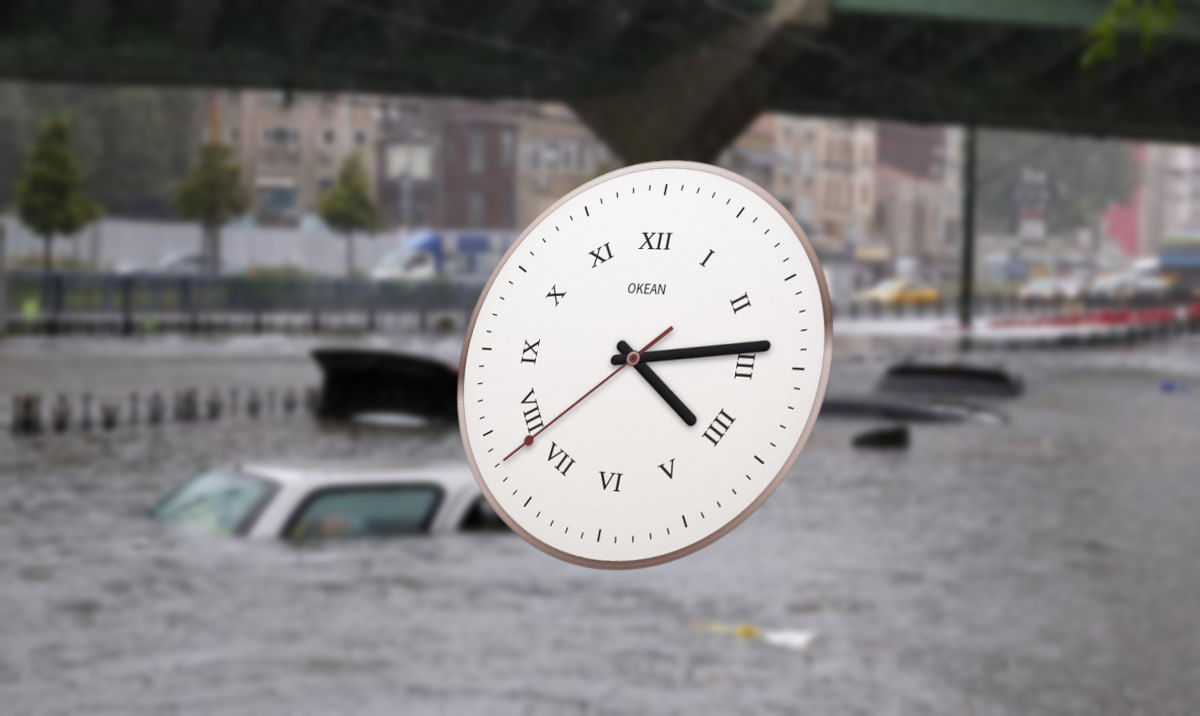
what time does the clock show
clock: 4:13:38
